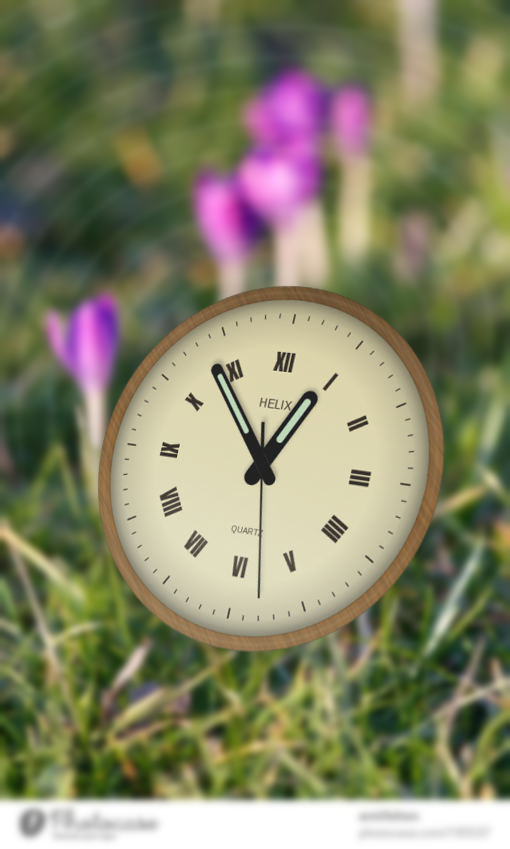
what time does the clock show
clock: 12:53:28
